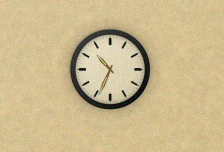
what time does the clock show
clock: 10:34
